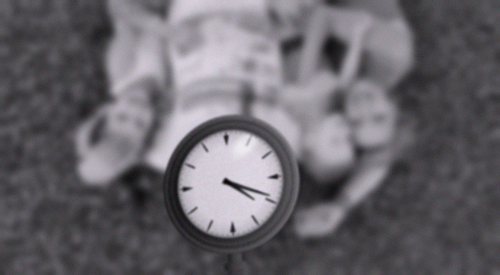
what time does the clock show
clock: 4:19
